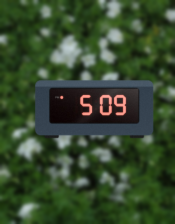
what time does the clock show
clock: 5:09
